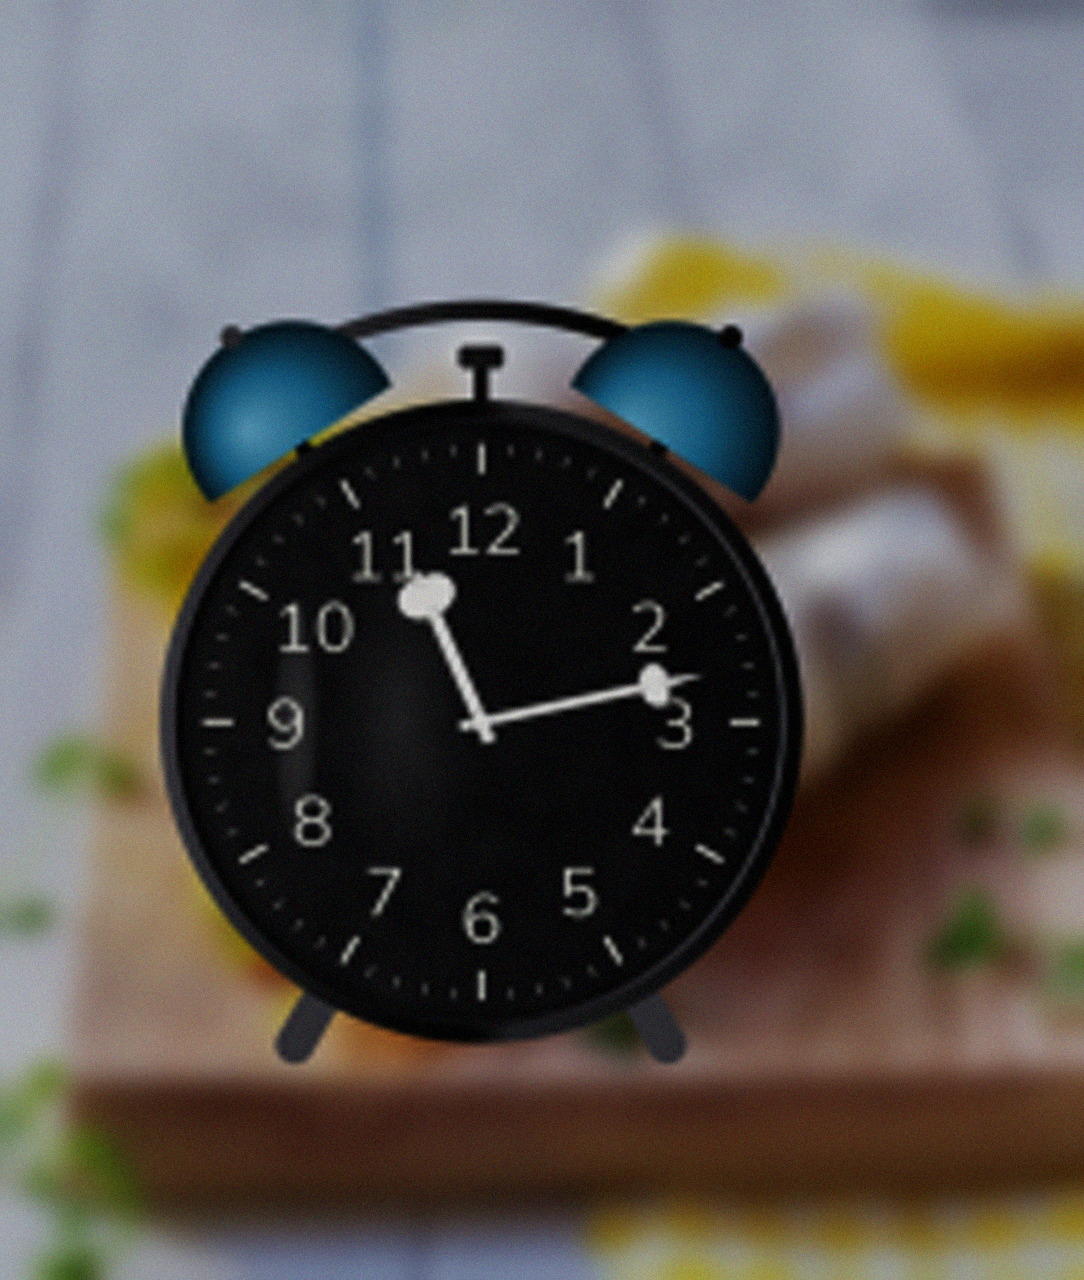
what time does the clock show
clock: 11:13
